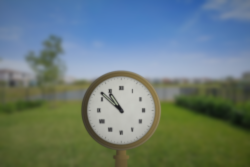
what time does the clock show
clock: 10:52
